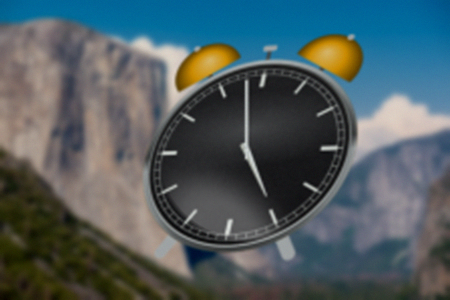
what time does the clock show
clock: 4:58
